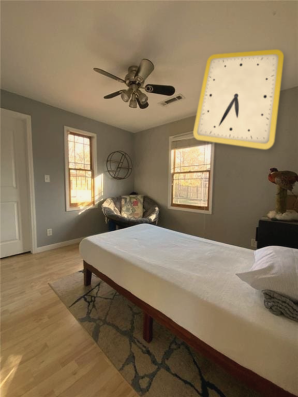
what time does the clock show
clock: 5:34
